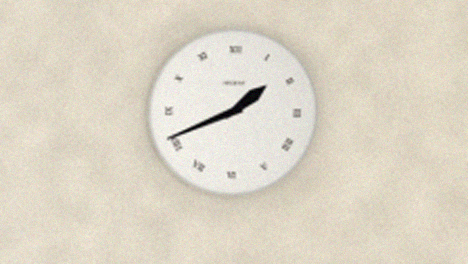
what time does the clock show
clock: 1:41
